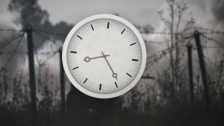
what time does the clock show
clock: 8:24
